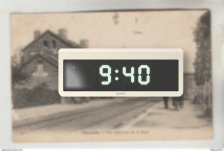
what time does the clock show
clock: 9:40
